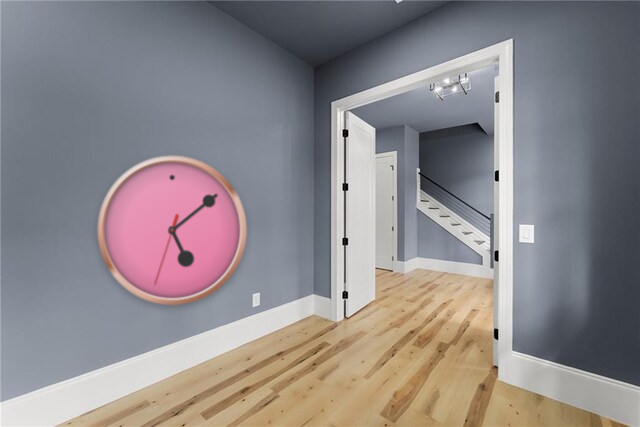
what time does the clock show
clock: 5:08:33
